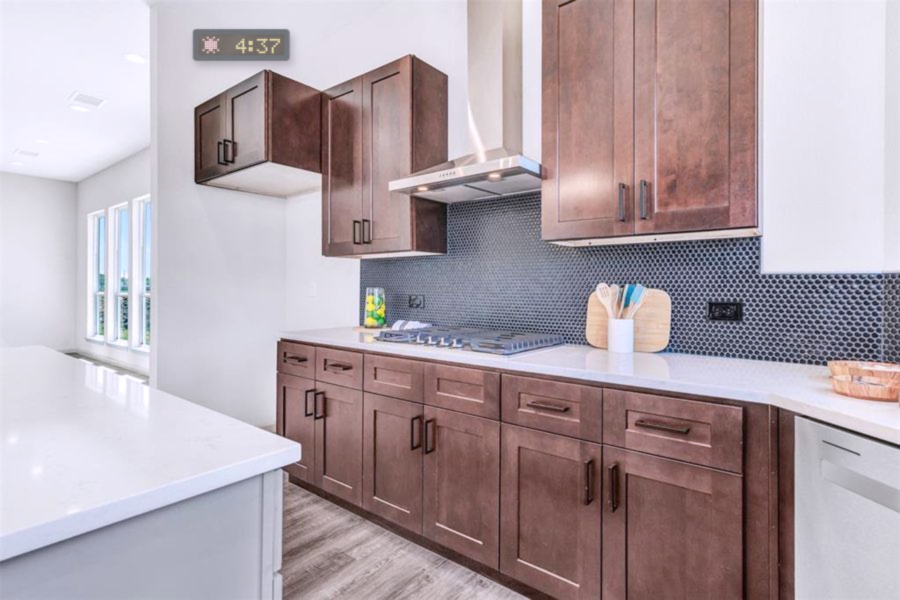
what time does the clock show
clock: 4:37
